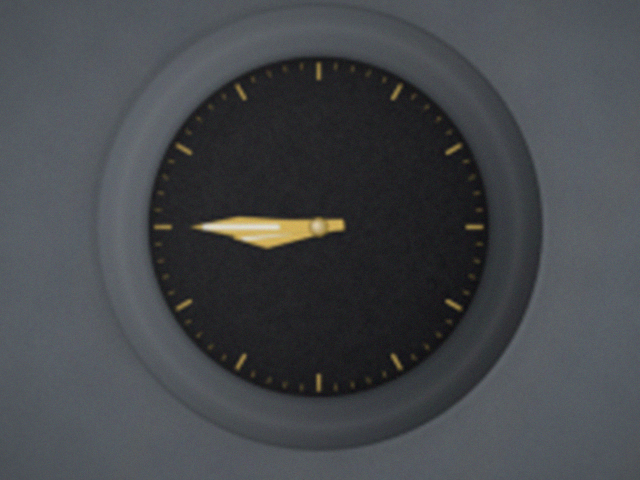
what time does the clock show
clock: 8:45
